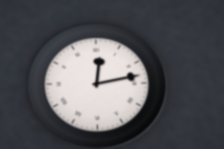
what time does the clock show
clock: 12:13
